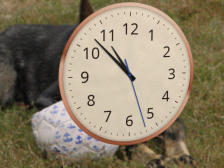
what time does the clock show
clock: 10:52:27
